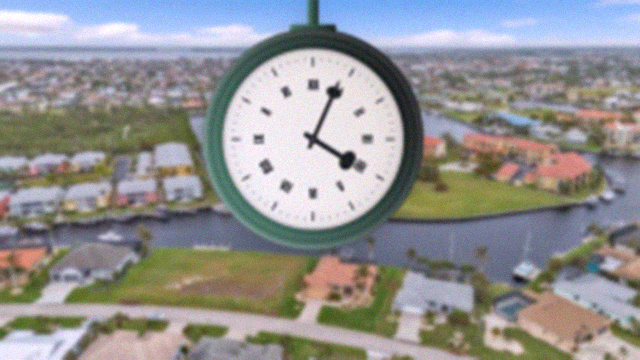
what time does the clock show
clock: 4:04
